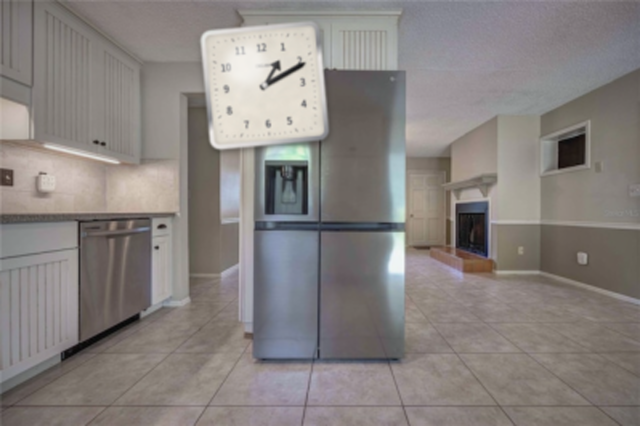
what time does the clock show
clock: 1:11
